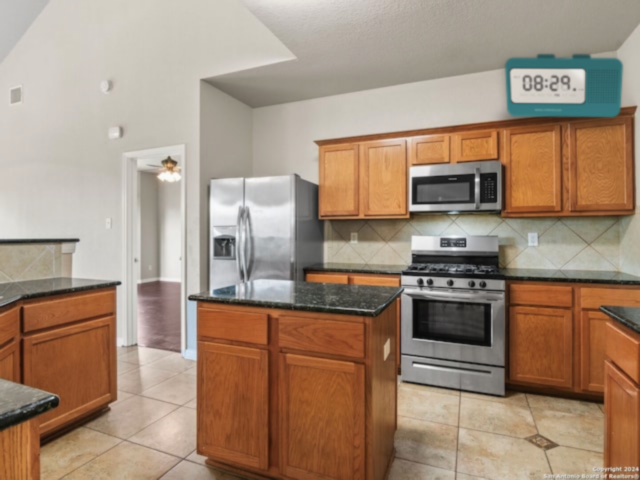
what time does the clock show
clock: 8:29
